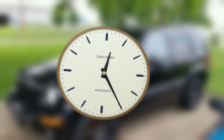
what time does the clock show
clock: 12:25
